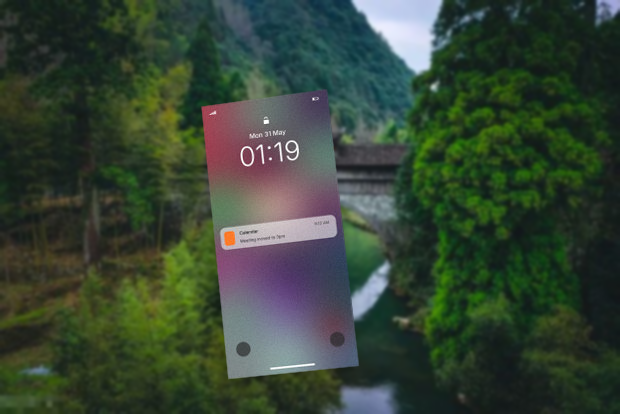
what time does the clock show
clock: 1:19
